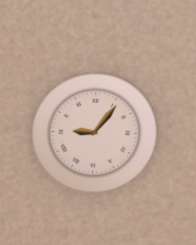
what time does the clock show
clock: 9:06
